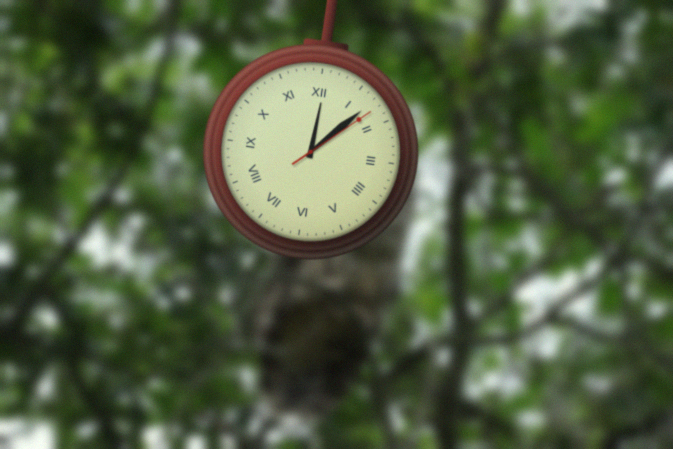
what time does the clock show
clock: 12:07:08
